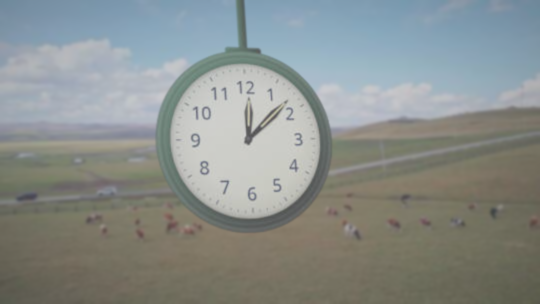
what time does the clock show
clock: 12:08
